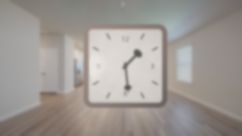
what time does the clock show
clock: 1:29
